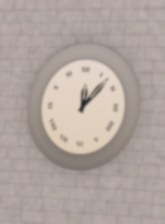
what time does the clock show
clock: 12:07
